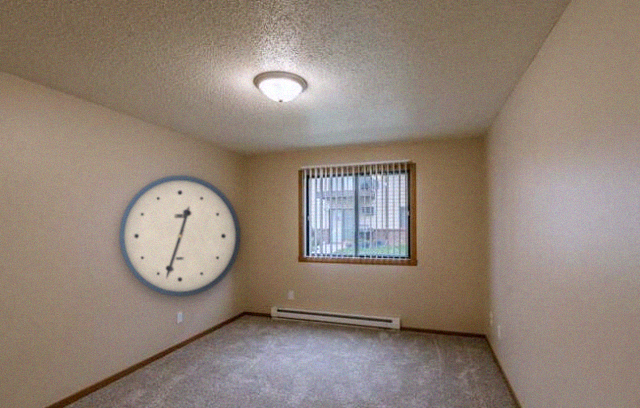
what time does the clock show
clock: 12:33
